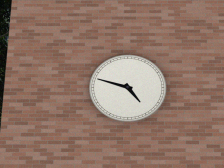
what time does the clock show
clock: 4:48
